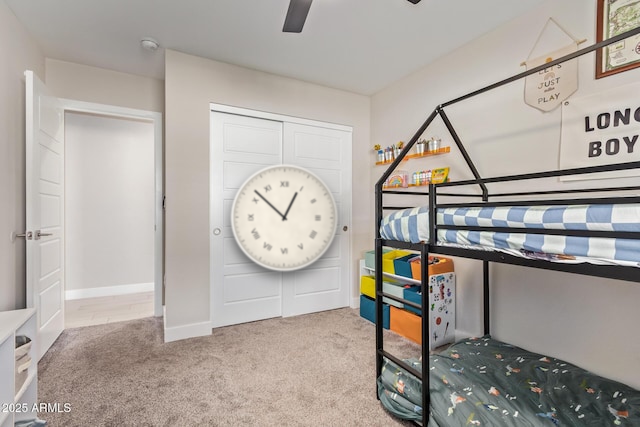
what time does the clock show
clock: 12:52
